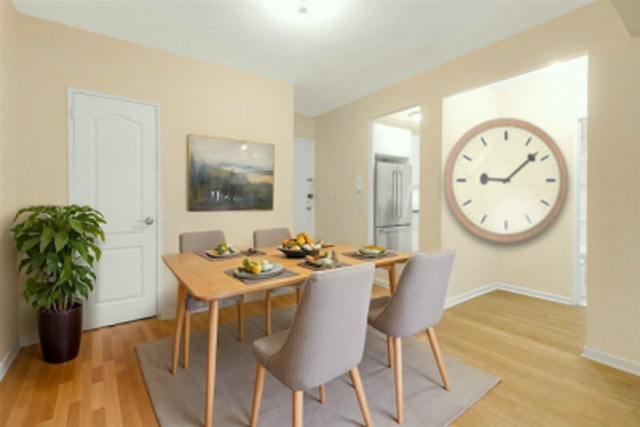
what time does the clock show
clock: 9:08
